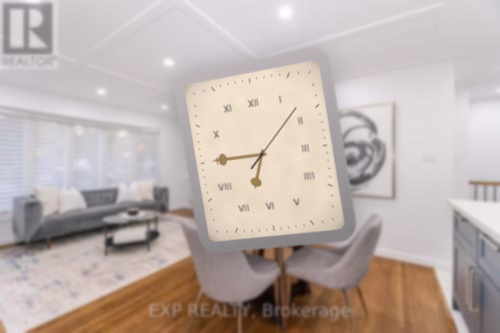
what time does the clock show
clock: 6:45:08
